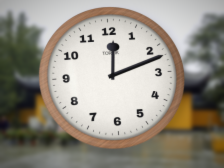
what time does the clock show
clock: 12:12
